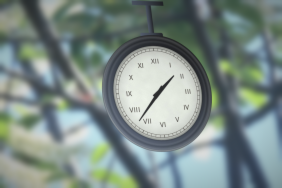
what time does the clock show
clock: 1:37
